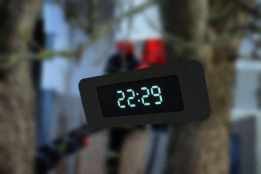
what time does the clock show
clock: 22:29
